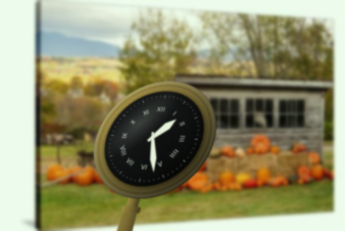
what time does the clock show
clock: 1:27
